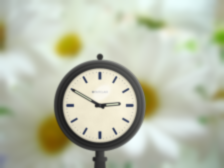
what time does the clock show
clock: 2:50
